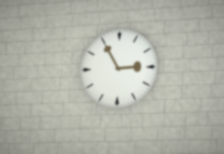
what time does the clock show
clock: 2:55
